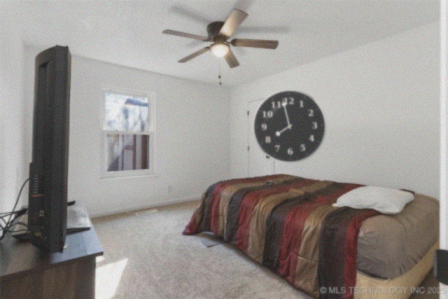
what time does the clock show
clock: 7:58
